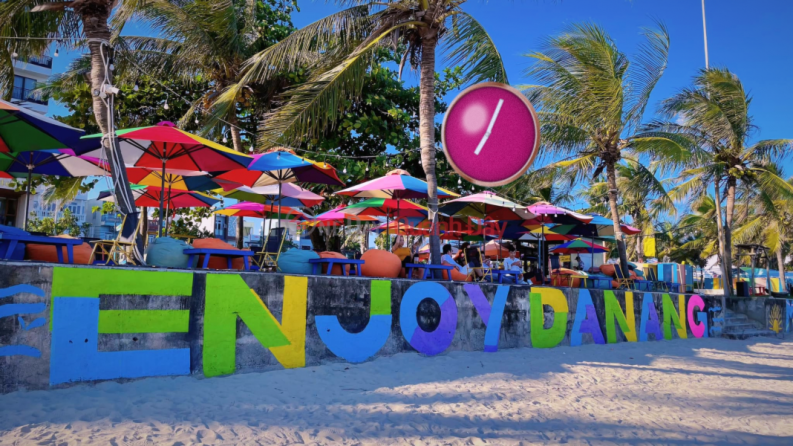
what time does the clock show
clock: 7:04
